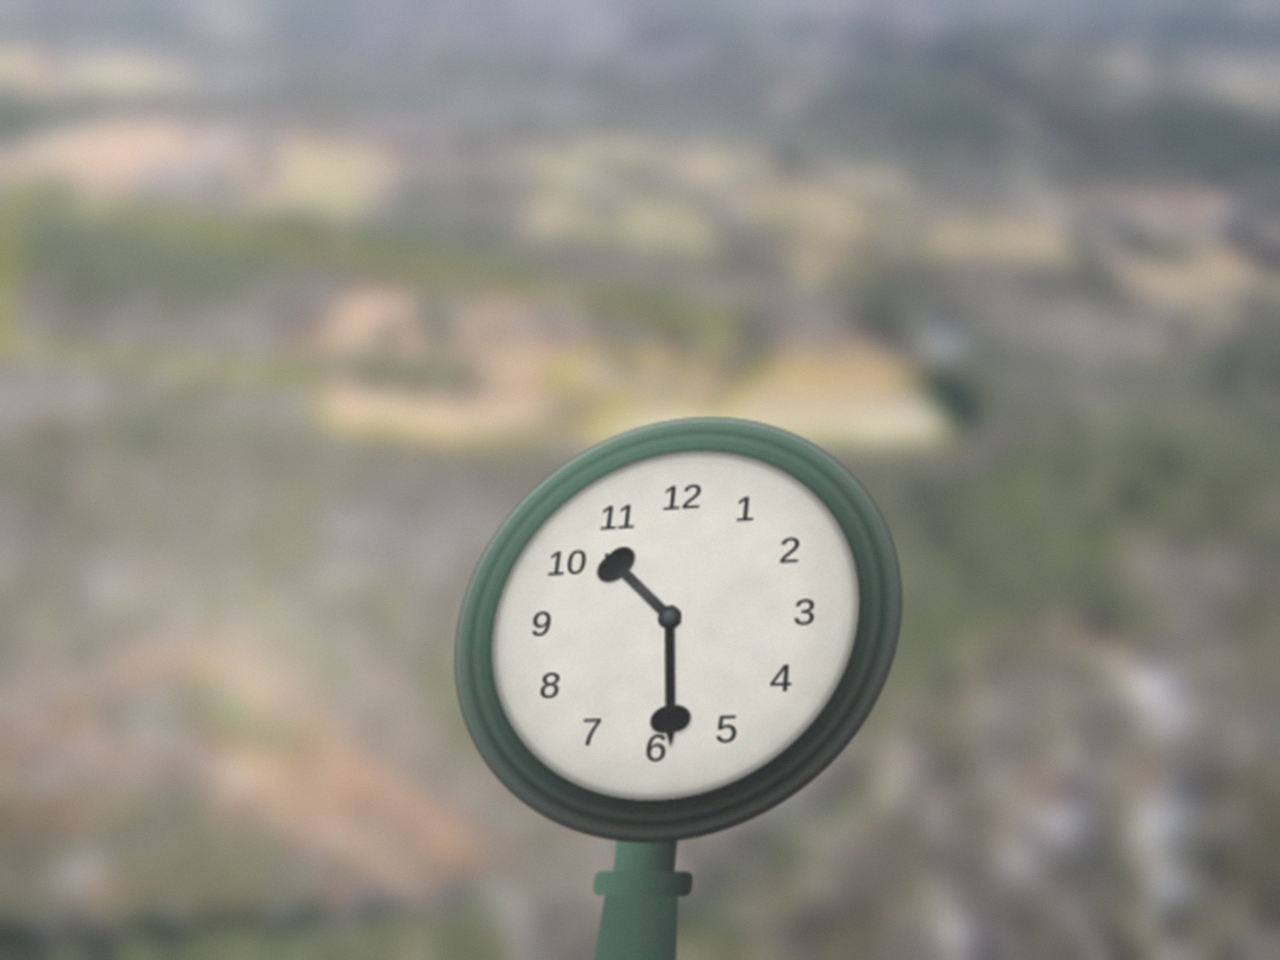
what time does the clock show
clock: 10:29
